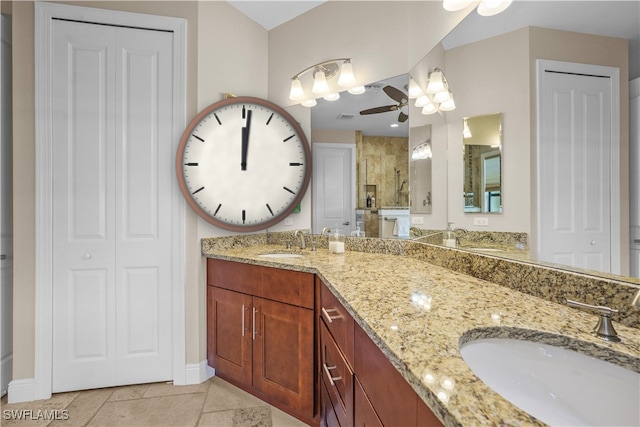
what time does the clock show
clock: 12:01
